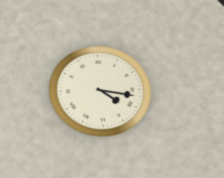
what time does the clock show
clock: 4:17
